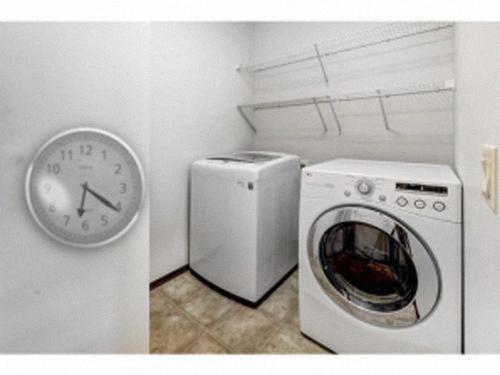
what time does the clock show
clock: 6:21
